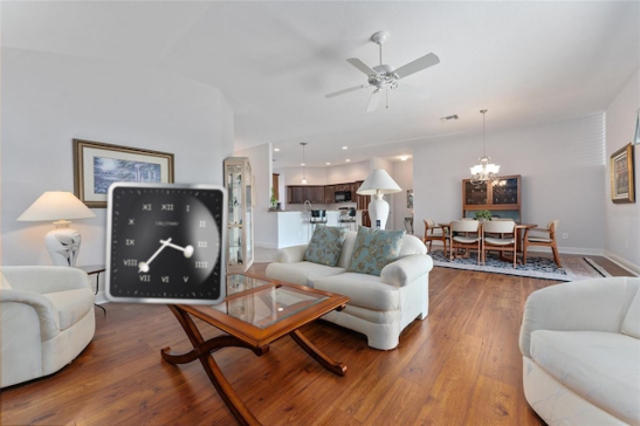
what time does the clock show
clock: 3:37
